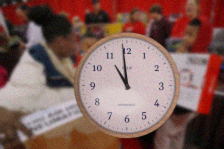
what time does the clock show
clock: 10:59
